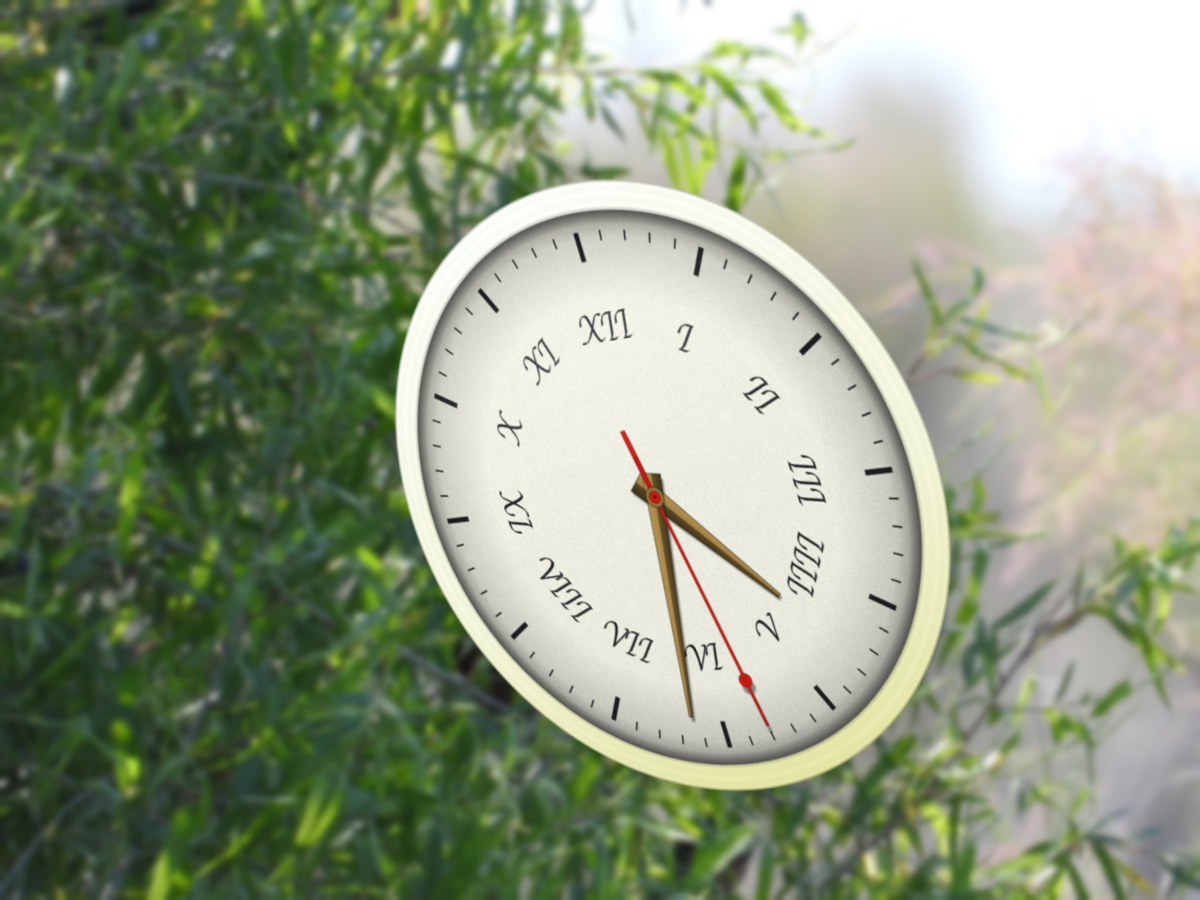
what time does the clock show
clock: 4:31:28
